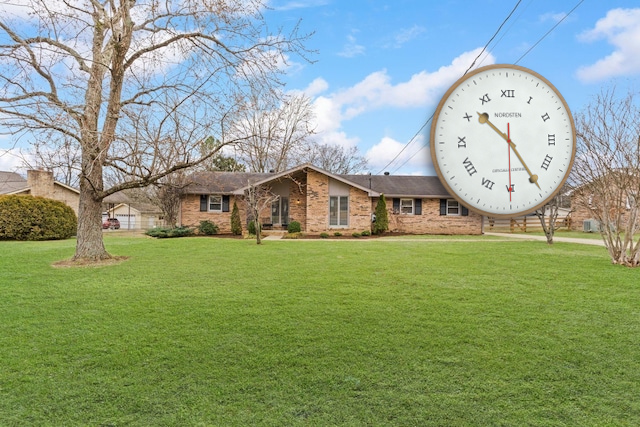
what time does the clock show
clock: 10:24:30
